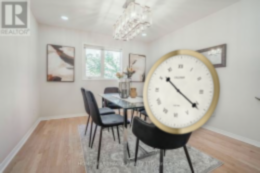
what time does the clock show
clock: 10:21
